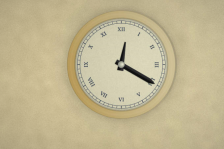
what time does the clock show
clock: 12:20
